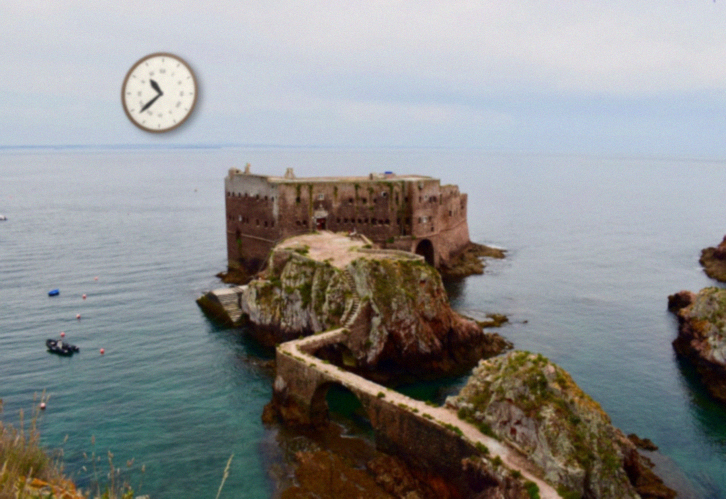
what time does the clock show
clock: 10:38
